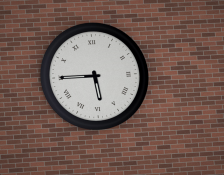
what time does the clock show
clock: 5:45
